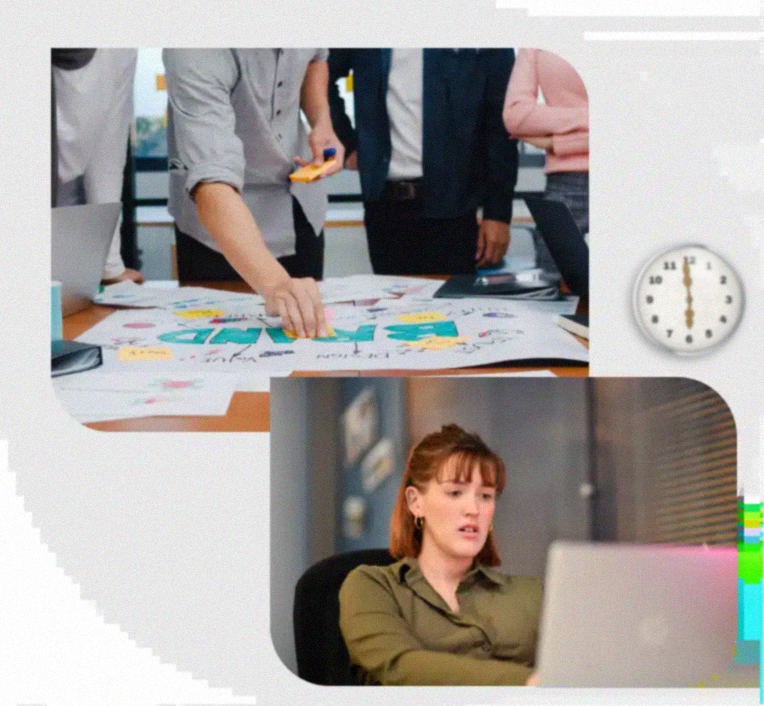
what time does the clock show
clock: 5:59
